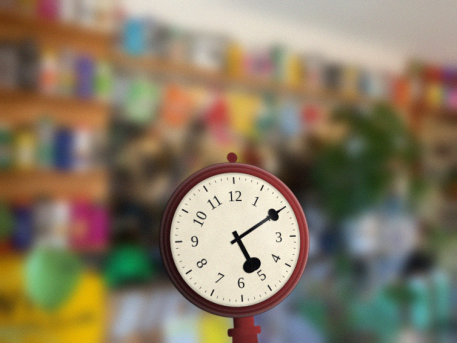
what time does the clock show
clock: 5:10
